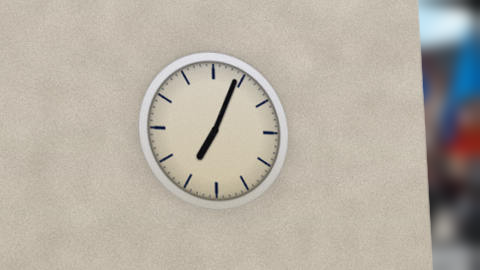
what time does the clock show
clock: 7:04
